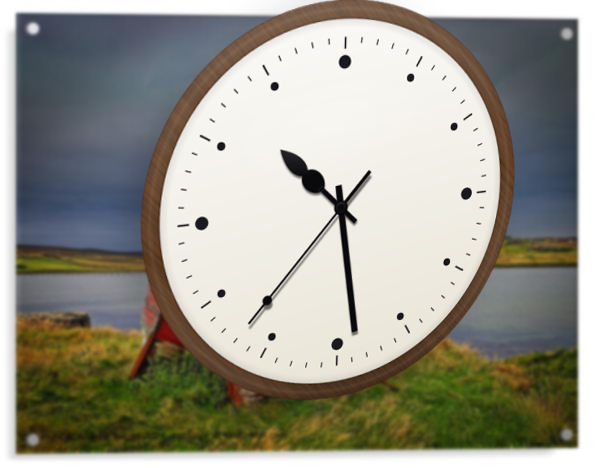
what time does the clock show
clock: 10:28:37
